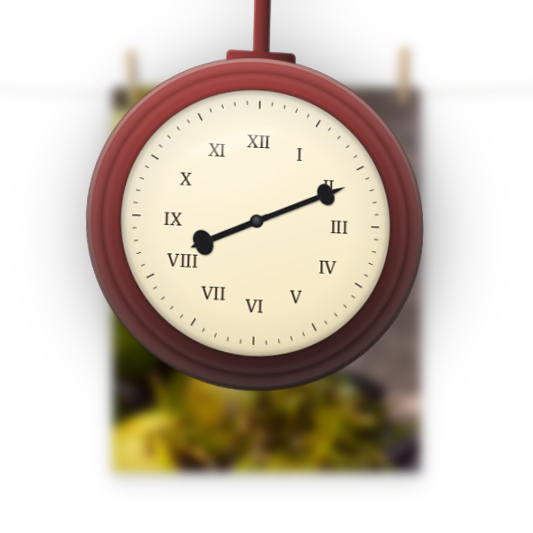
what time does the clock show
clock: 8:11
